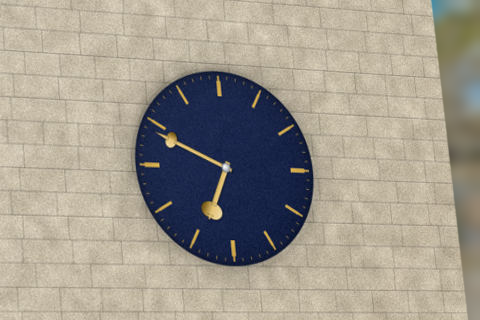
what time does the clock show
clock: 6:49
